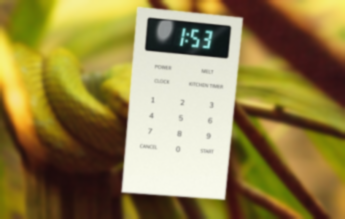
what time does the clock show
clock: 1:53
